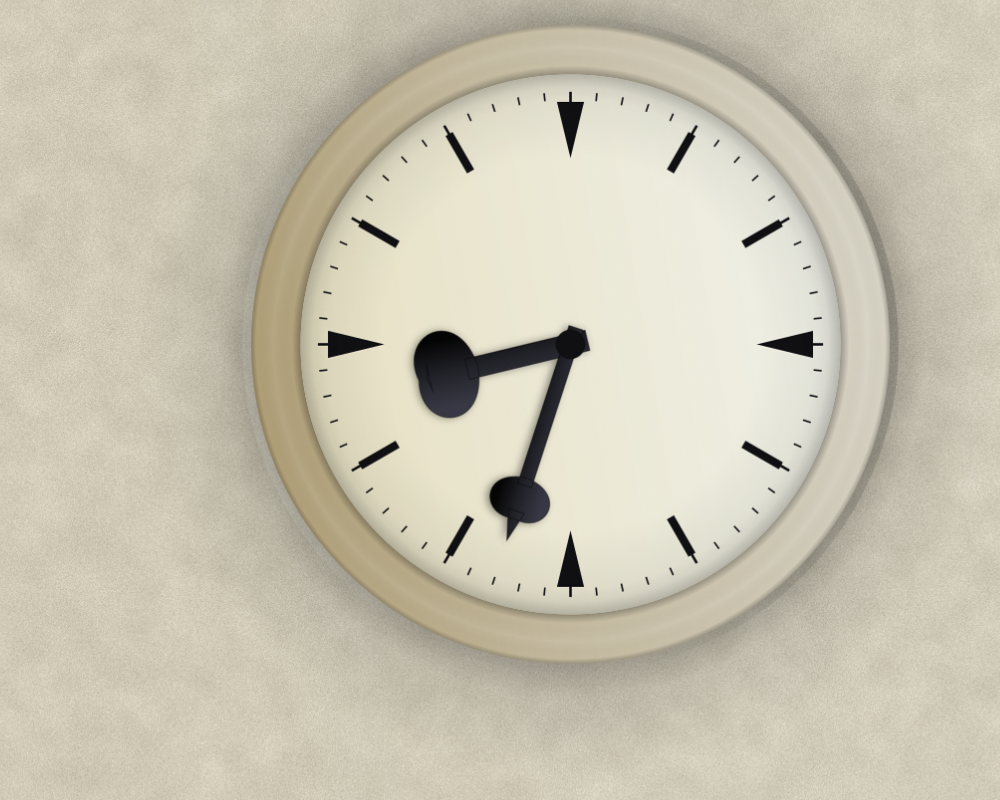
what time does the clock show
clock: 8:33
